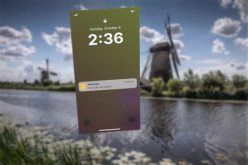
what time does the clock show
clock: 2:36
